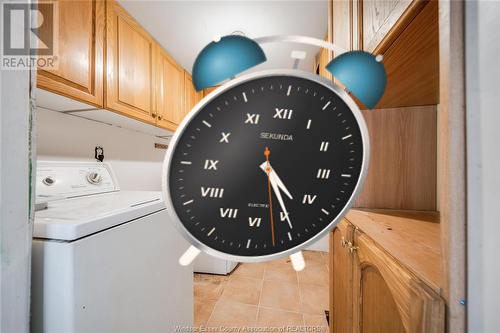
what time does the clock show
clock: 4:24:27
